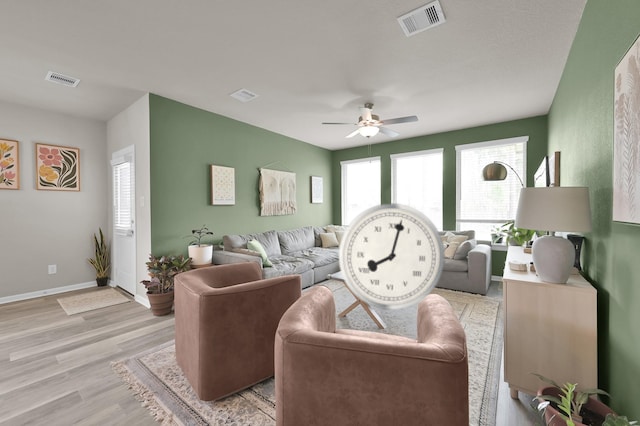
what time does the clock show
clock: 8:02
